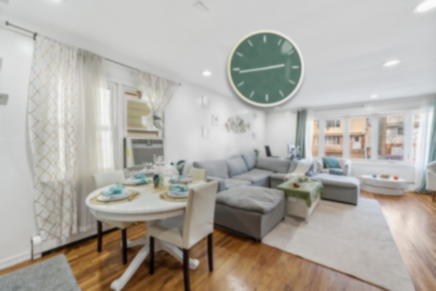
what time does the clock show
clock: 2:44
